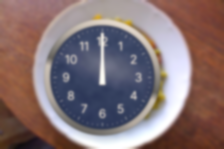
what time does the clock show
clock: 12:00
